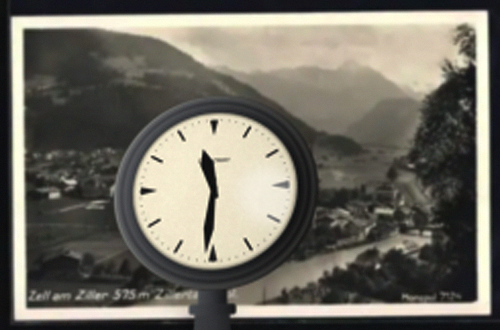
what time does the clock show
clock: 11:31
